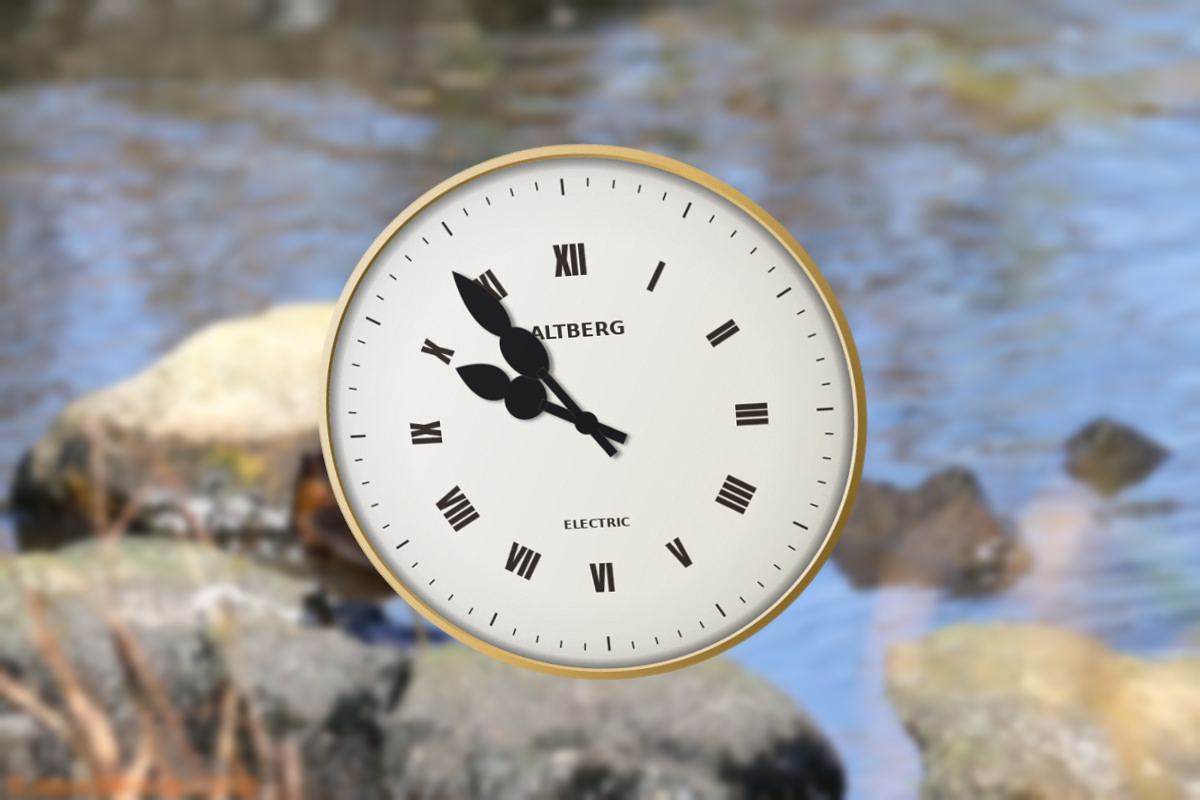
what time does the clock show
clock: 9:54
